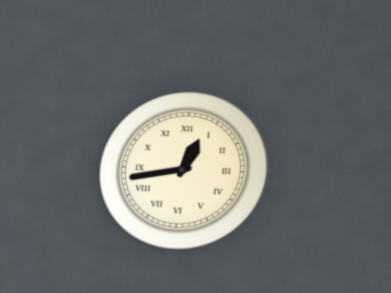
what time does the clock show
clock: 12:43
